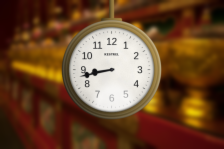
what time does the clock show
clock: 8:43
